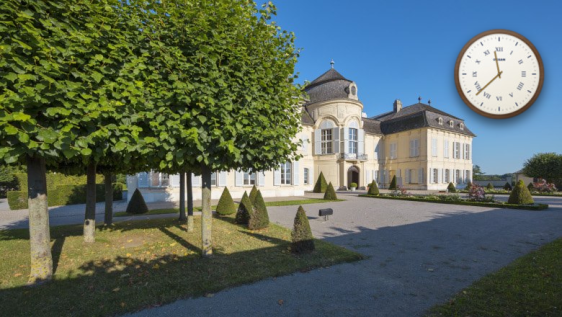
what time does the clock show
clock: 11:38
